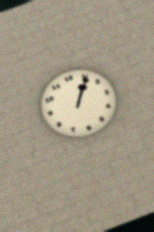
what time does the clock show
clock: 1:06
